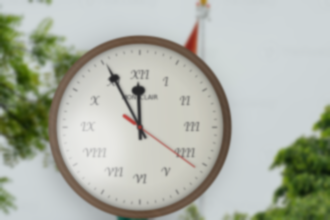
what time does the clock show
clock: 11:55:21
